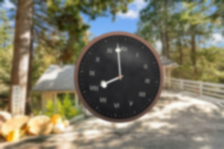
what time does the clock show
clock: 7:58
